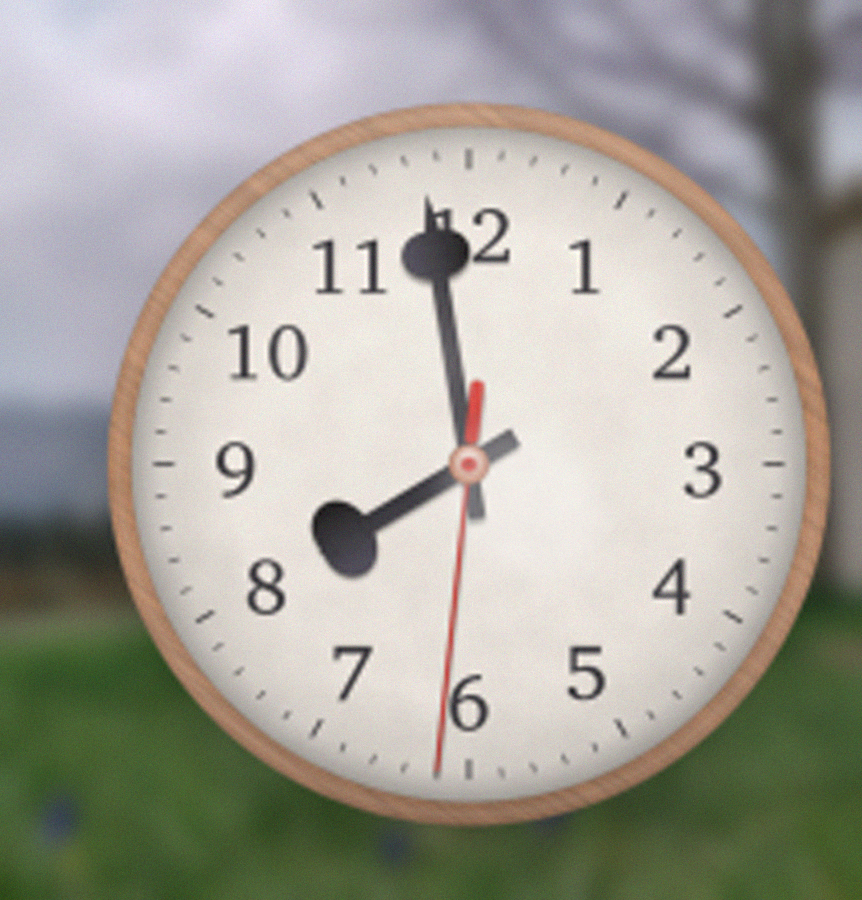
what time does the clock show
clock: 7:58:31
